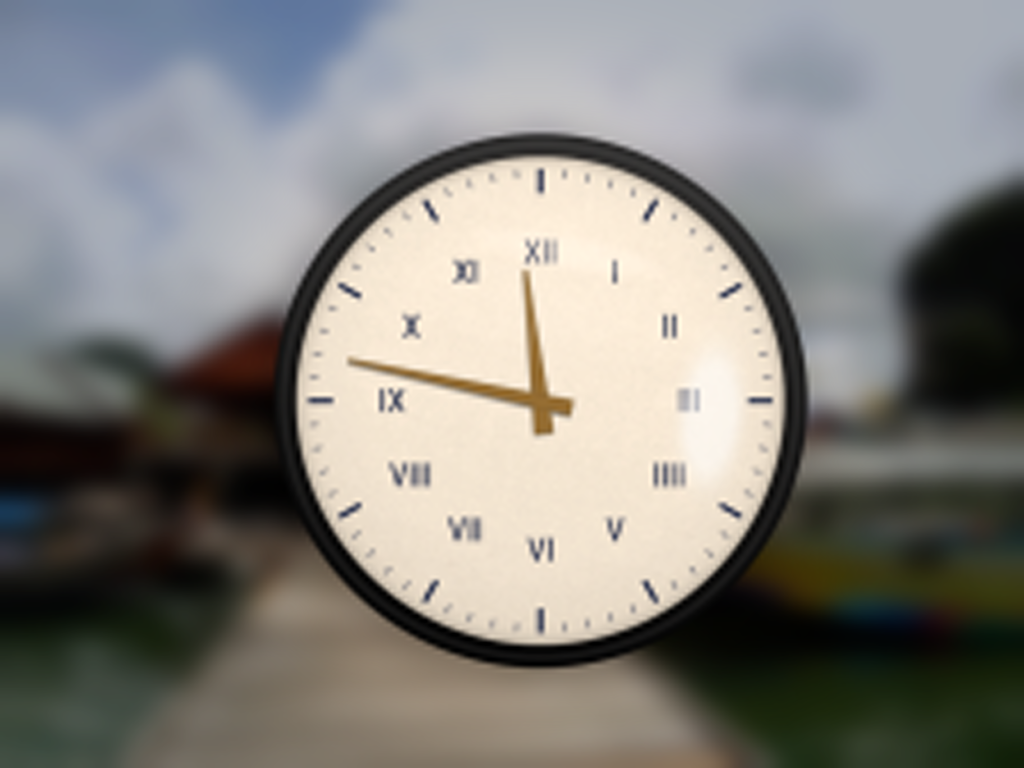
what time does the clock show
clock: 11:47
